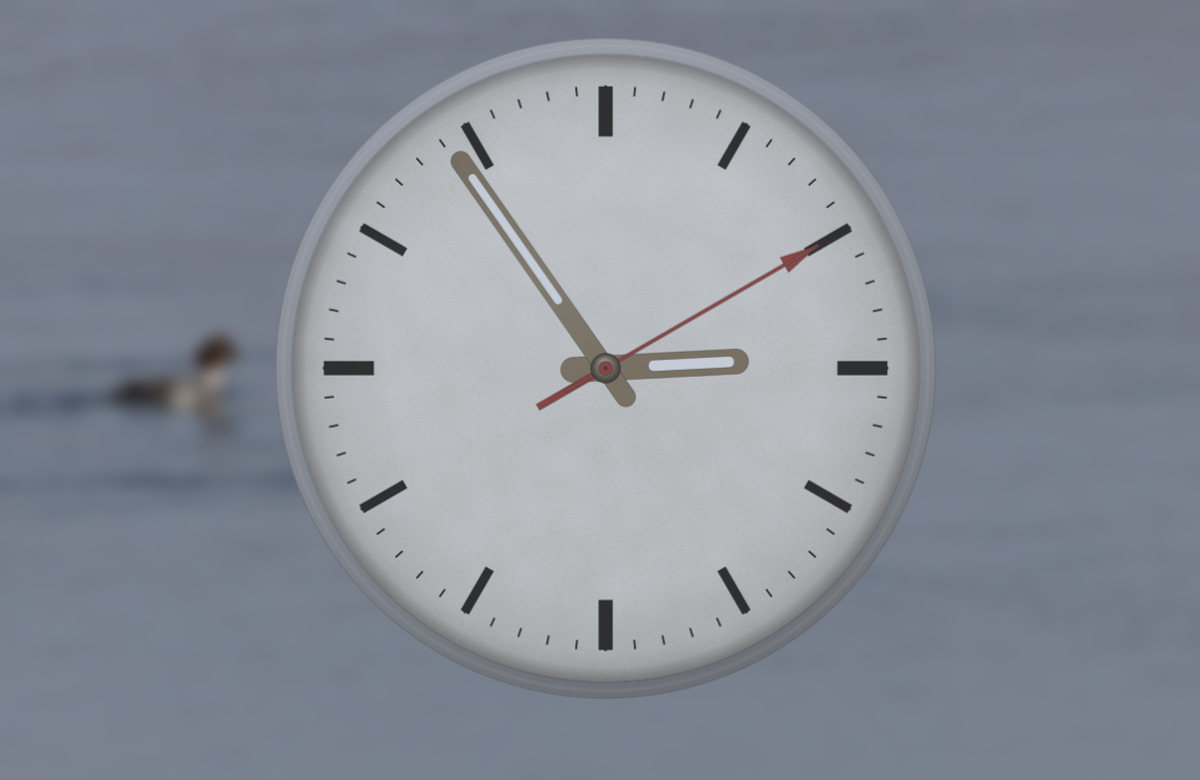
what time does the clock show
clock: 2:54:10
